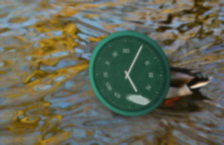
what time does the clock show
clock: 5:05
